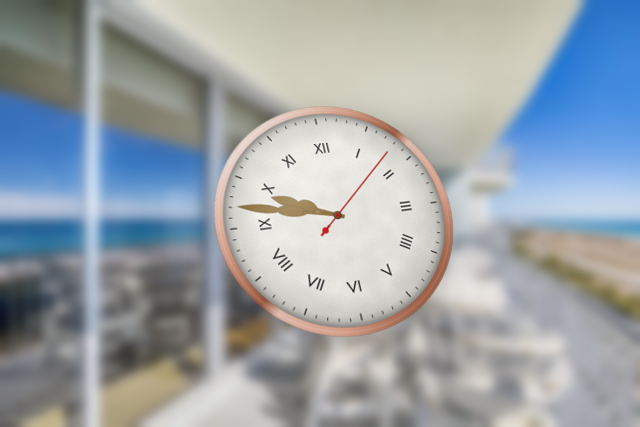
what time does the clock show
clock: 9:47:08
